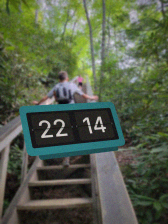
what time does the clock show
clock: 22:14
